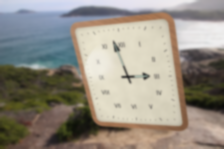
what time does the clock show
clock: 2:58
